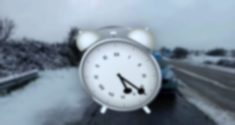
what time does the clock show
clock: 5:22
